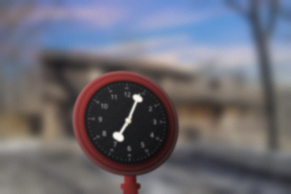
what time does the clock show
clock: 7:04
